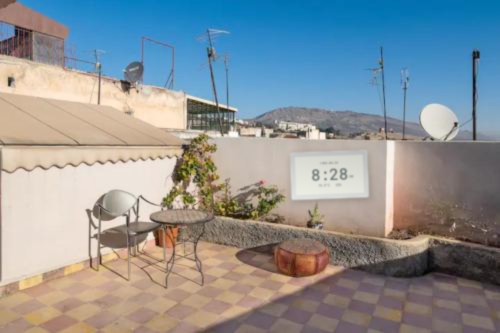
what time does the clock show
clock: 8:28
